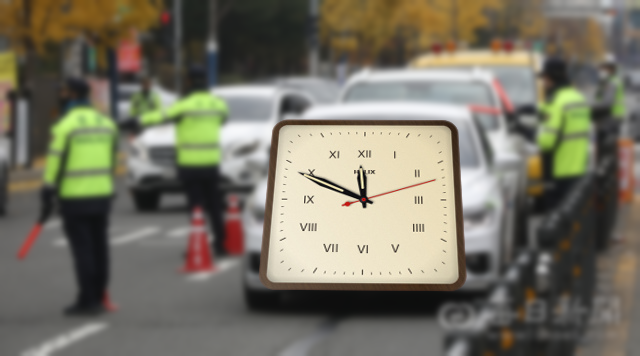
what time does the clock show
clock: 11:49:12
